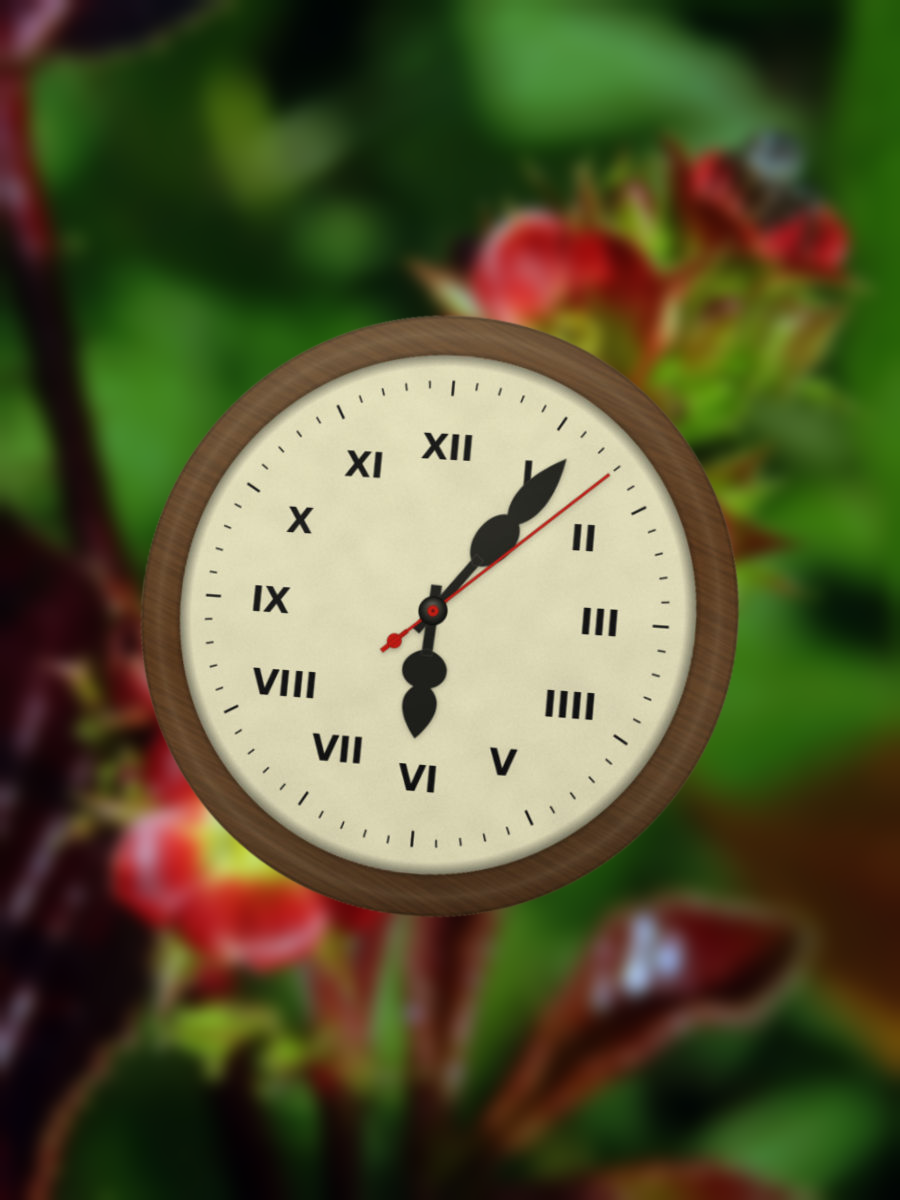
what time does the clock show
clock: 6:06:08
